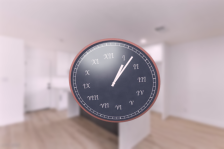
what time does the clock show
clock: 1:07
